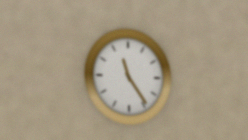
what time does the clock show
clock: 11:24
